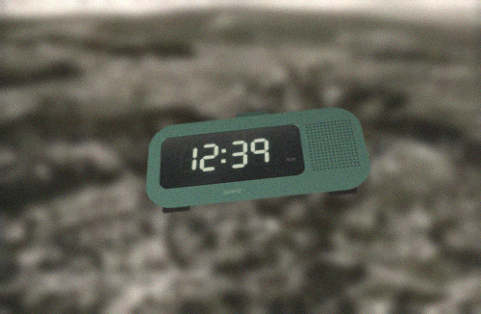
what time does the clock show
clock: 12:39
